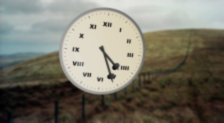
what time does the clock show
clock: 4:26
